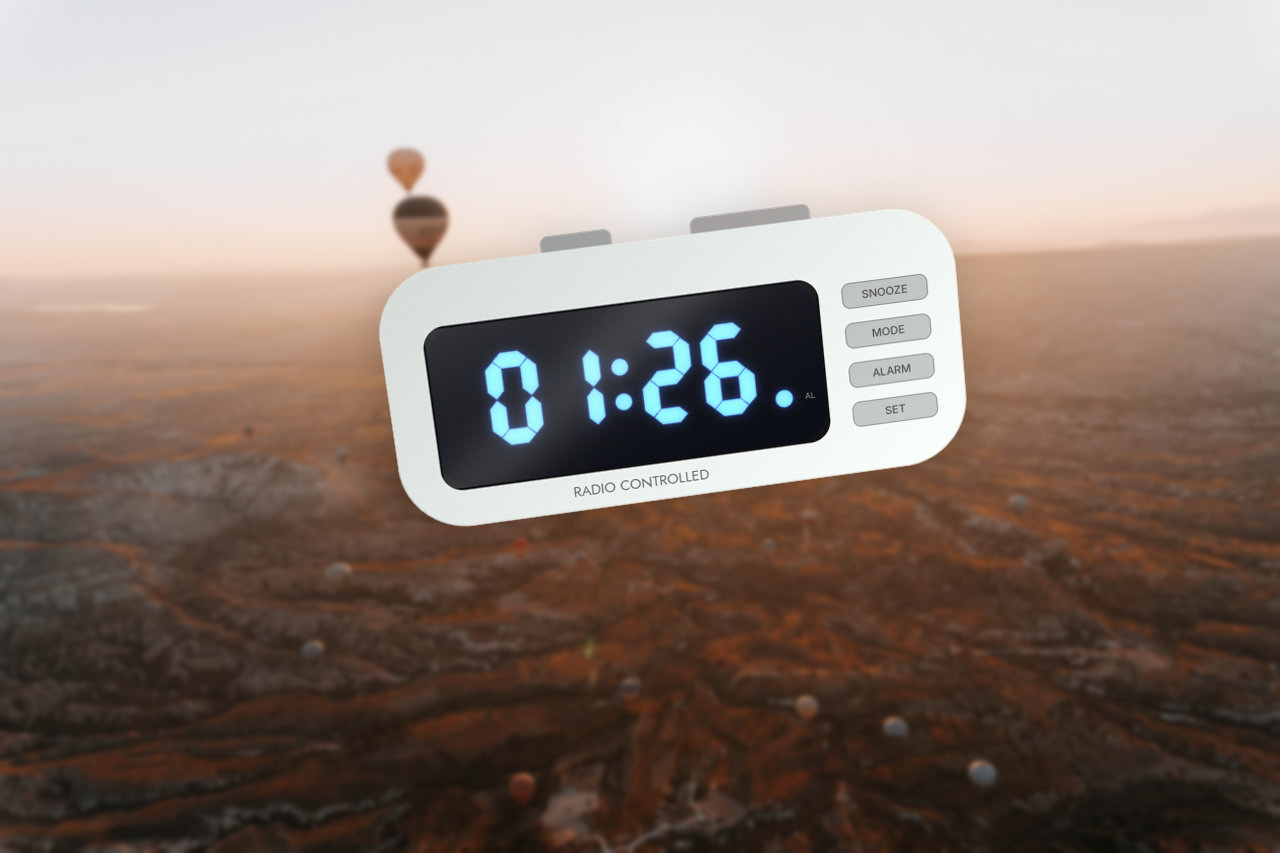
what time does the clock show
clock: 1:26
